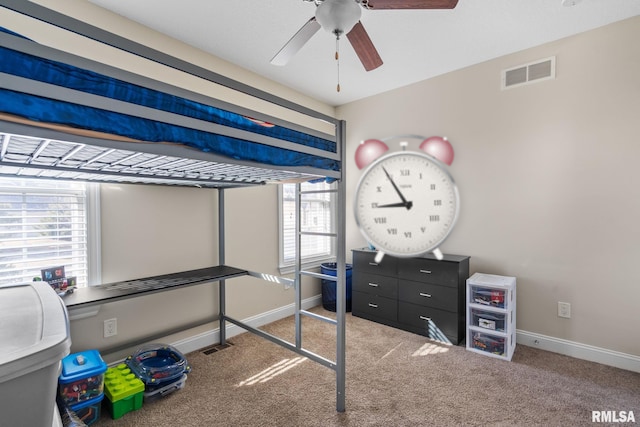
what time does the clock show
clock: 8:55
